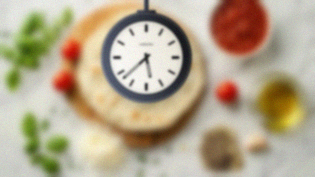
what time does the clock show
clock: 5:38
